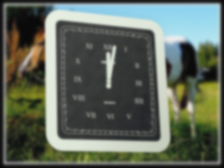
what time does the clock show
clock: 12:02
